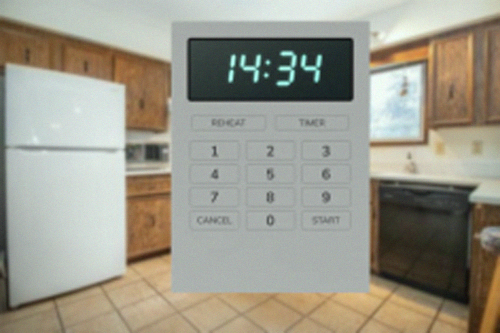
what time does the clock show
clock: 14:34
